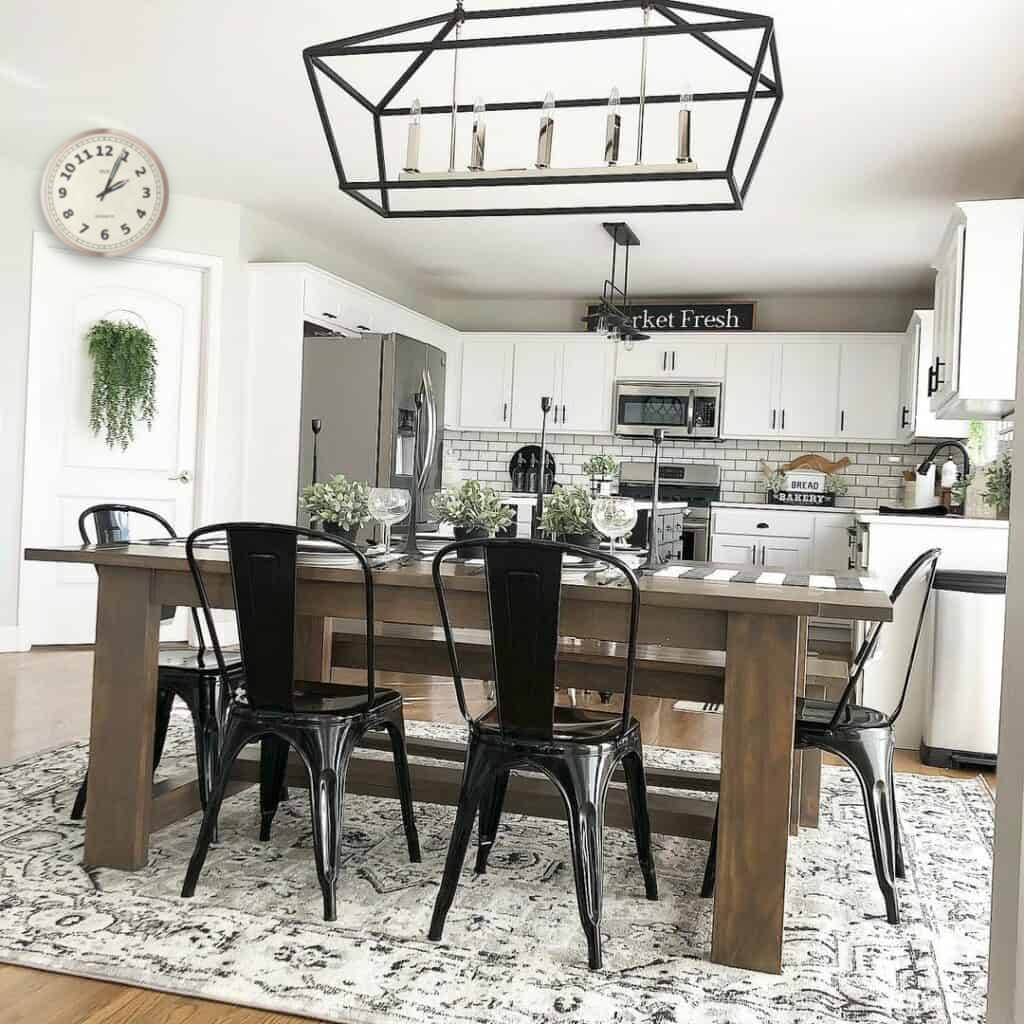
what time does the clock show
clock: 2:04
